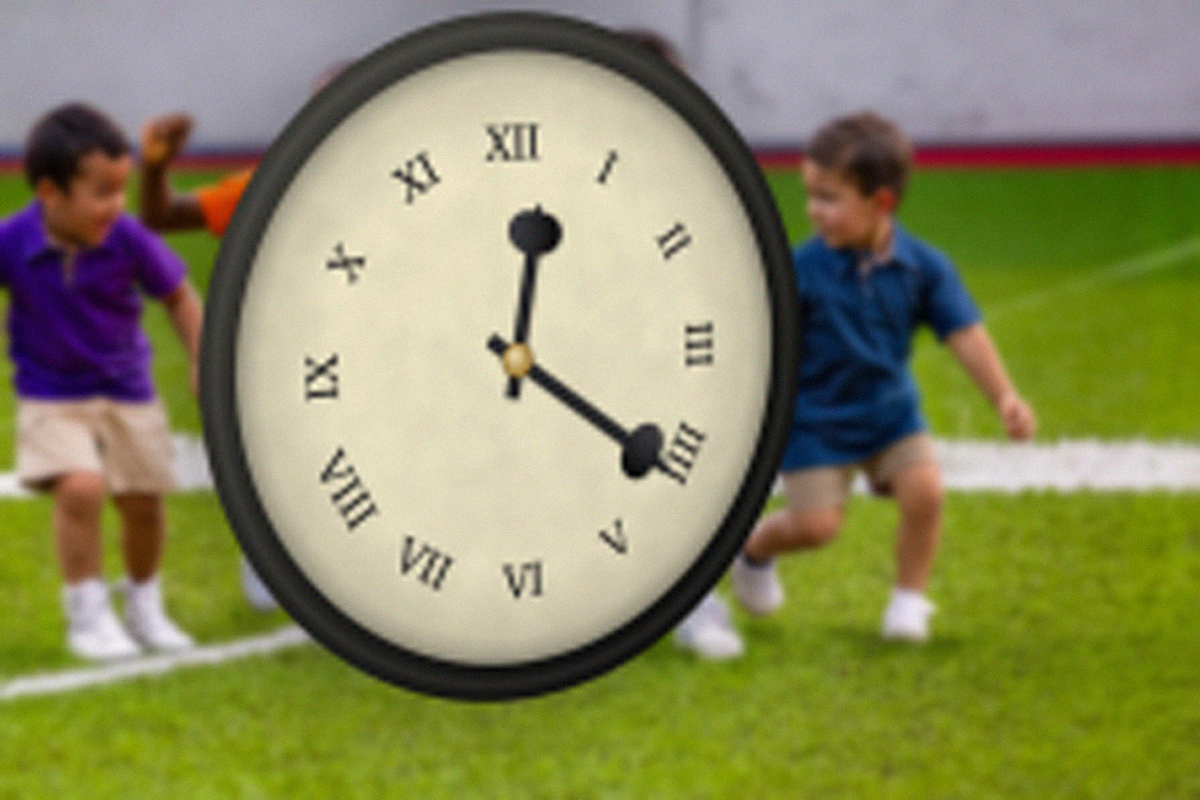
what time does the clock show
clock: 12:21
